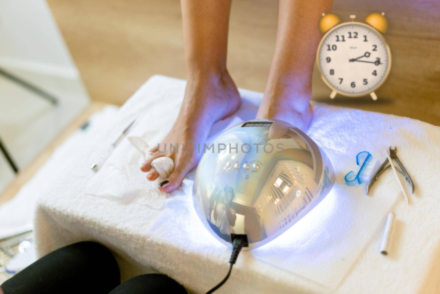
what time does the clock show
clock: 2:16
